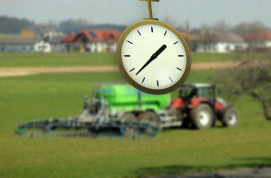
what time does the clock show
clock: 1:38
